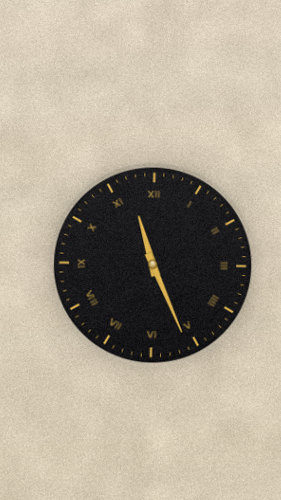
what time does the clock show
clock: 11:26
